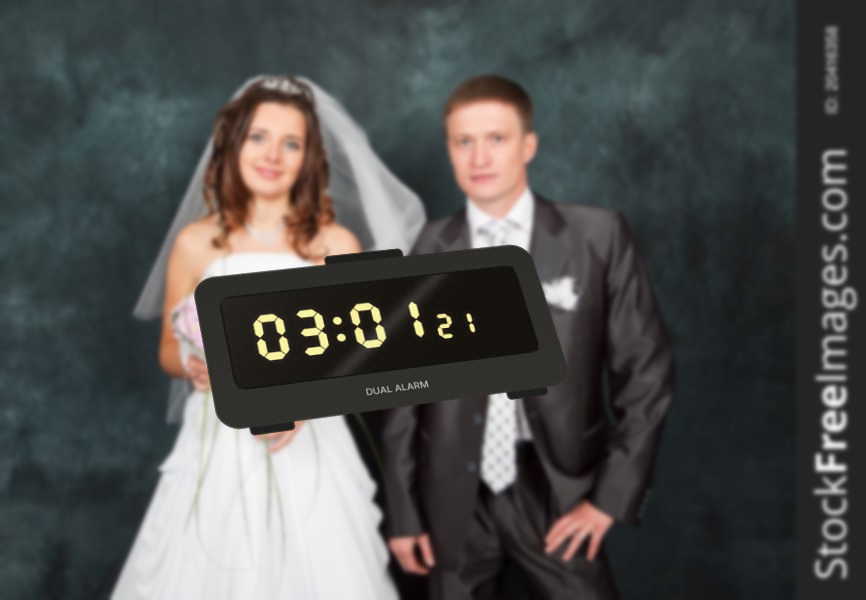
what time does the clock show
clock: 3:01:21
